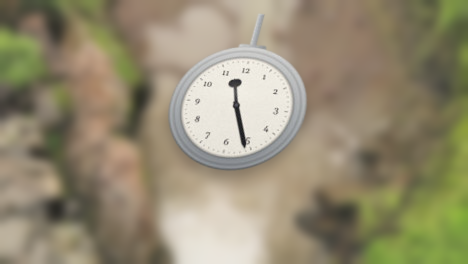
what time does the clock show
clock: 11:26
